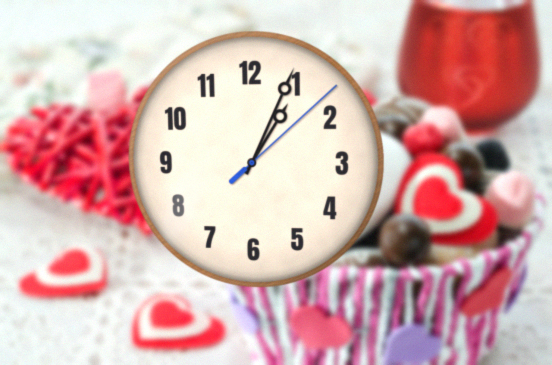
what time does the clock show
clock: 1:04:08
